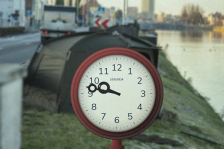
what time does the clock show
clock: 9:47
